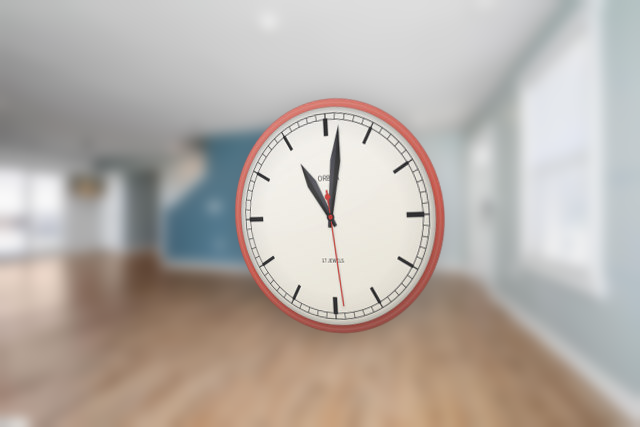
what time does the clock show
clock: 11:01:29
